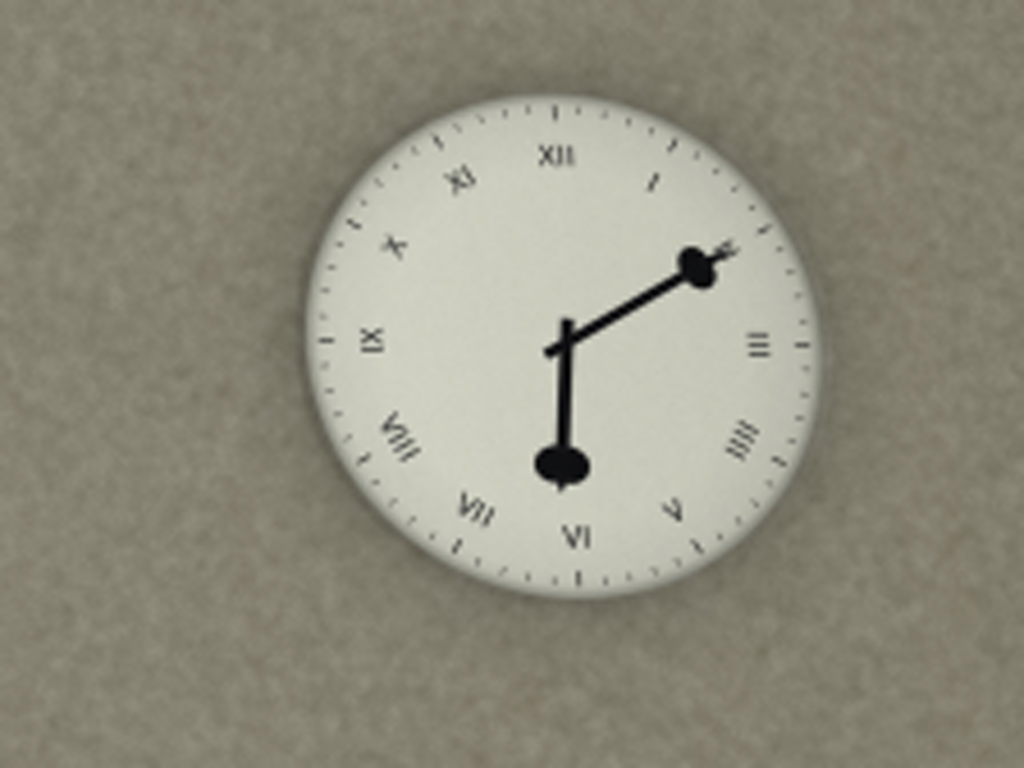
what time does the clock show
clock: 6:10
